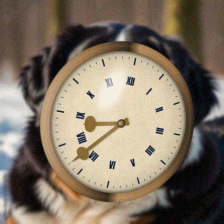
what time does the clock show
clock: 8:37
